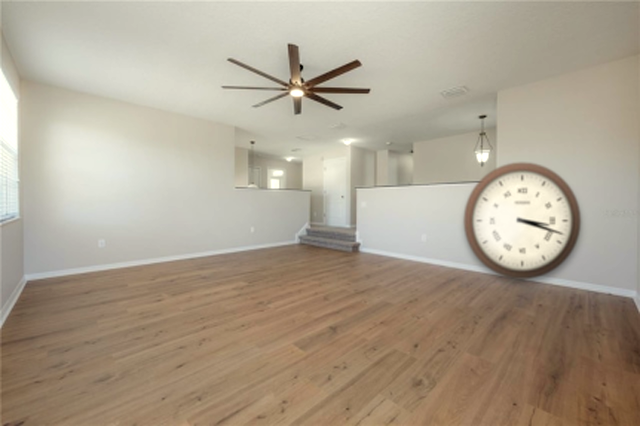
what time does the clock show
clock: 3:18
